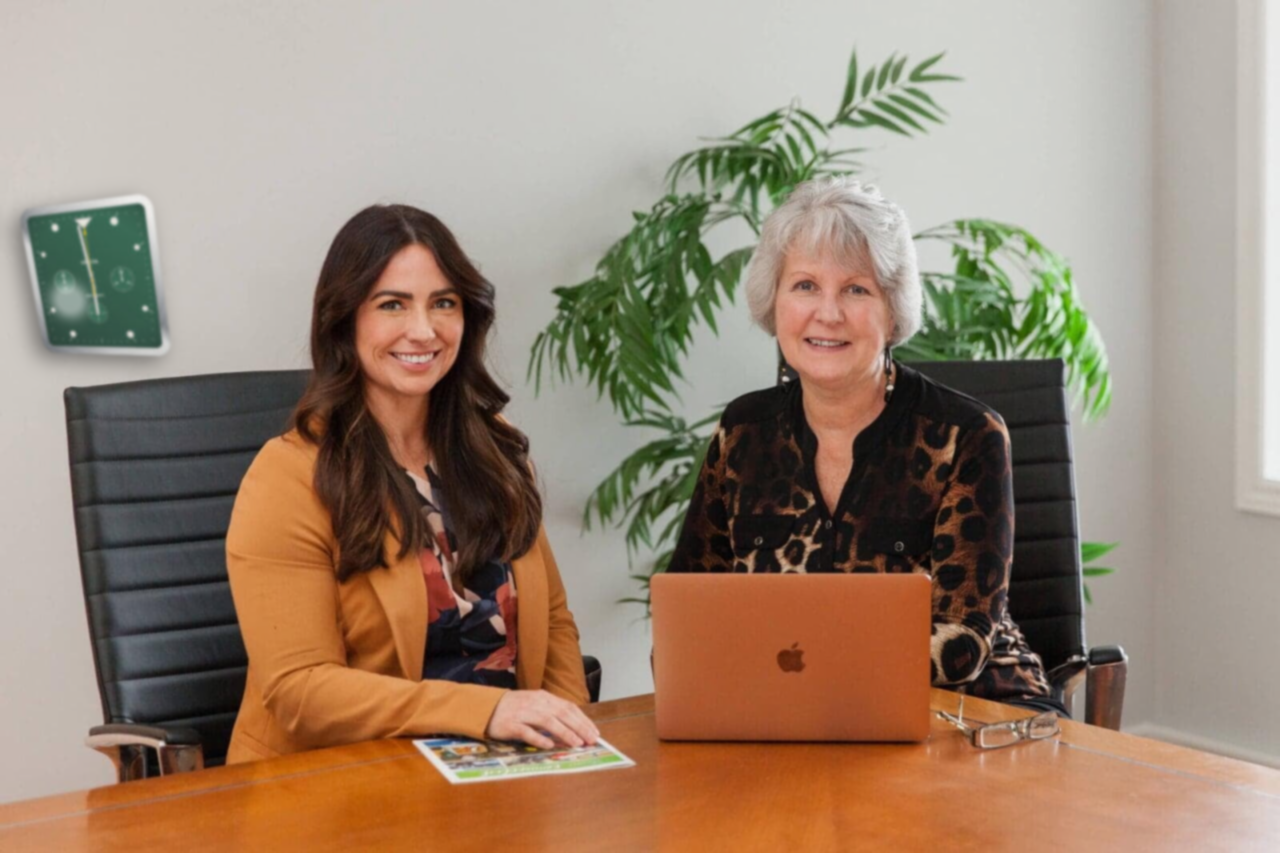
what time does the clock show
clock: 5:59
